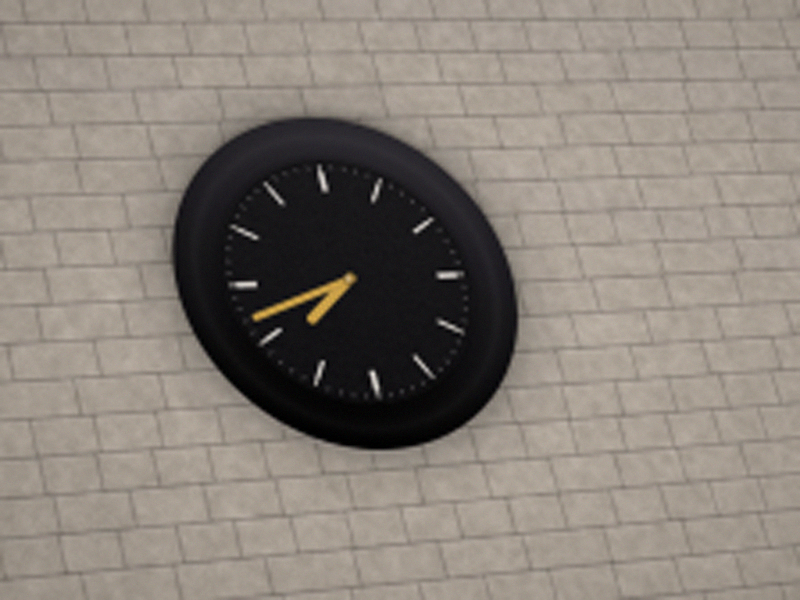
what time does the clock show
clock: 7:42
